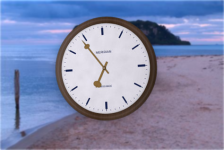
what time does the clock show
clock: 6:54
